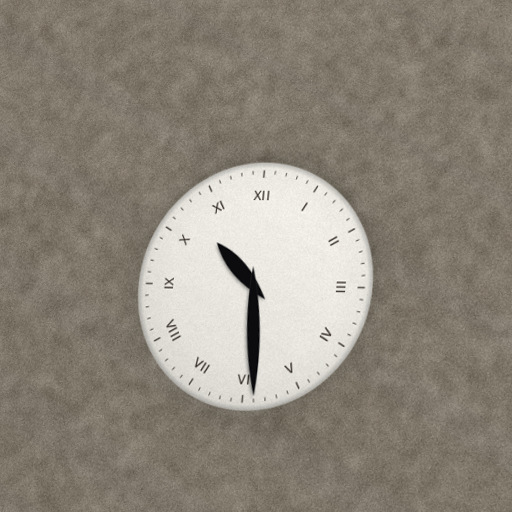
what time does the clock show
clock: 10:29
